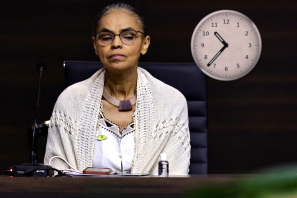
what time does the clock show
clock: 10:37
